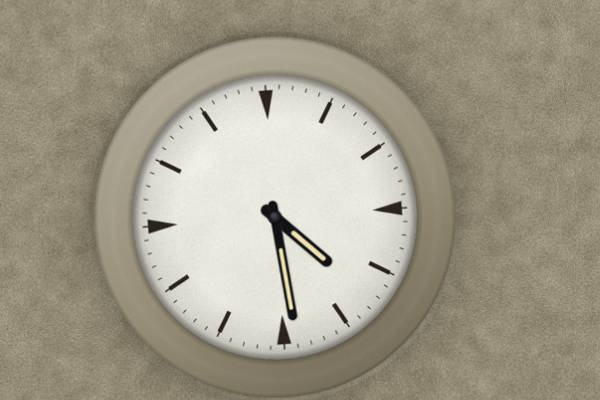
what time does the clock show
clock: 4:29
